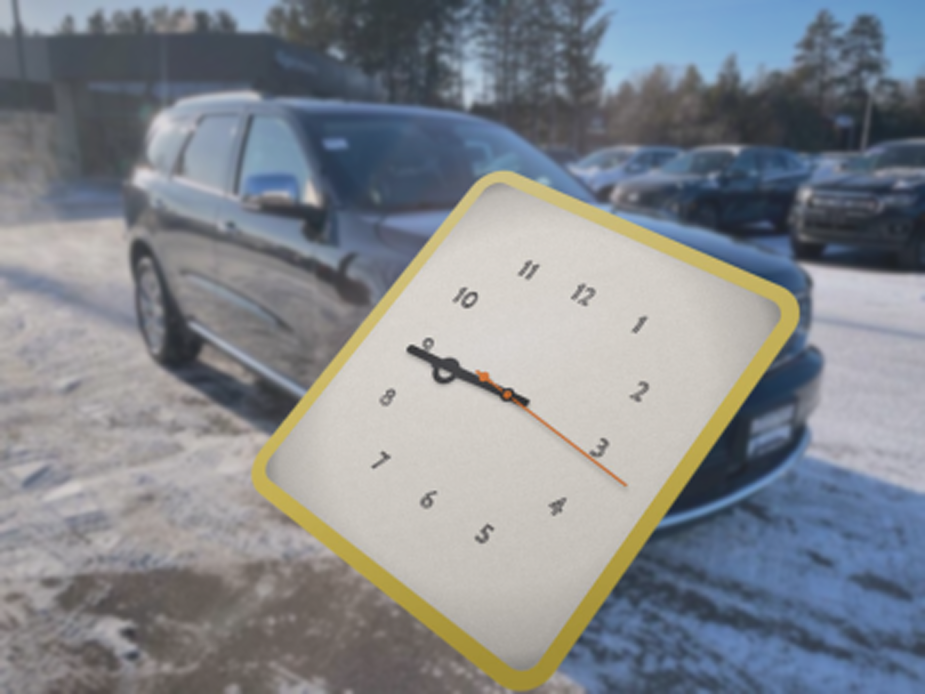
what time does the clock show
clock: 8:44:16
